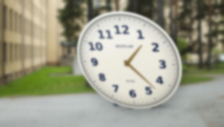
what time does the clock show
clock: 1:23
